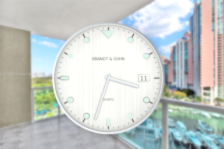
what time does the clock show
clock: 3:33
